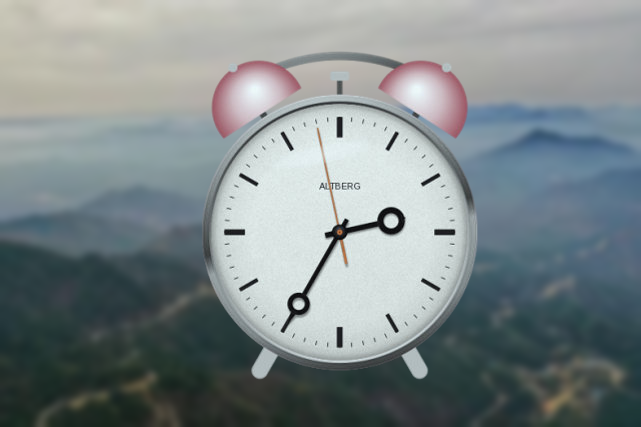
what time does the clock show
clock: 2:34:58
